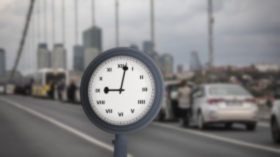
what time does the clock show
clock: 9:02
